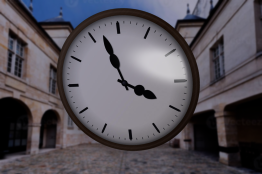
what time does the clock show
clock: 3:57
